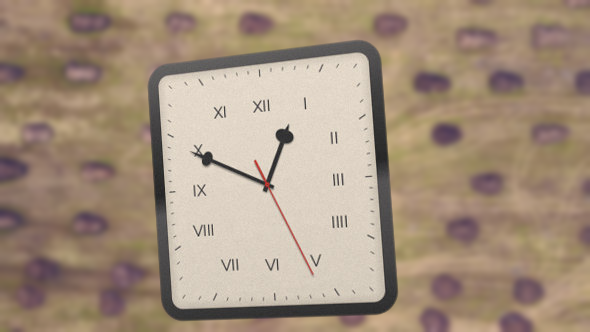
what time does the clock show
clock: 12:49:26
